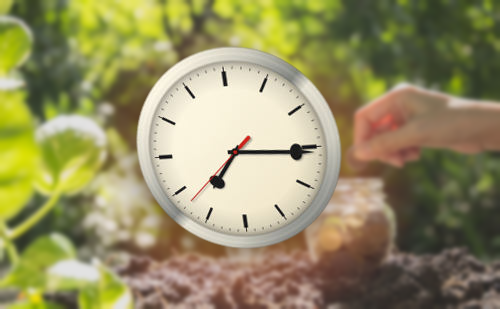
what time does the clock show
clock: 7:15:38
